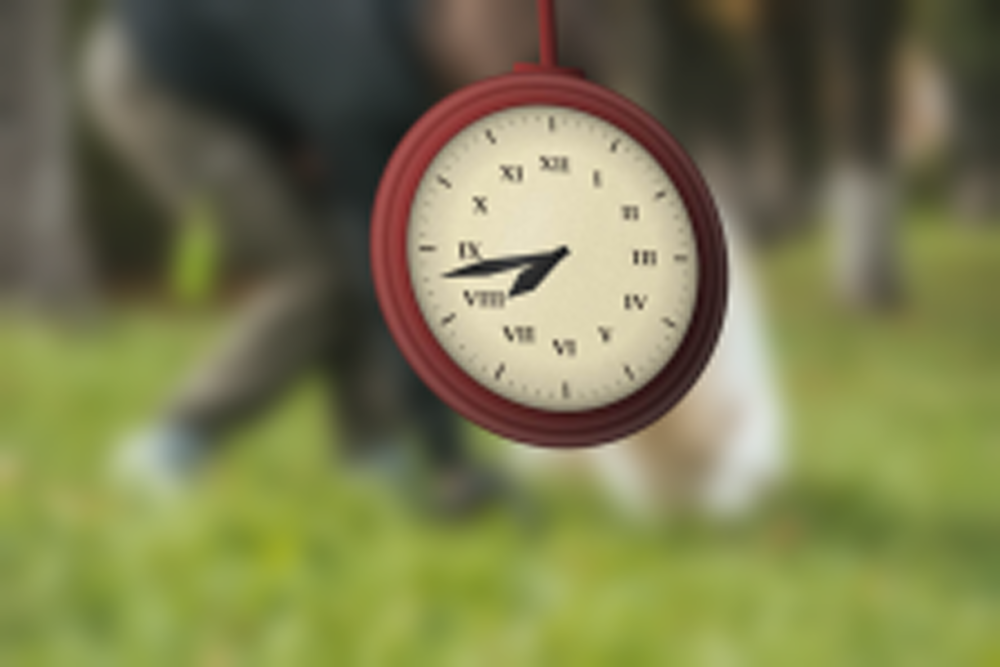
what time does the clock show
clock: 7:43
